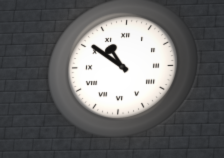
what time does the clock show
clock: 10:51
